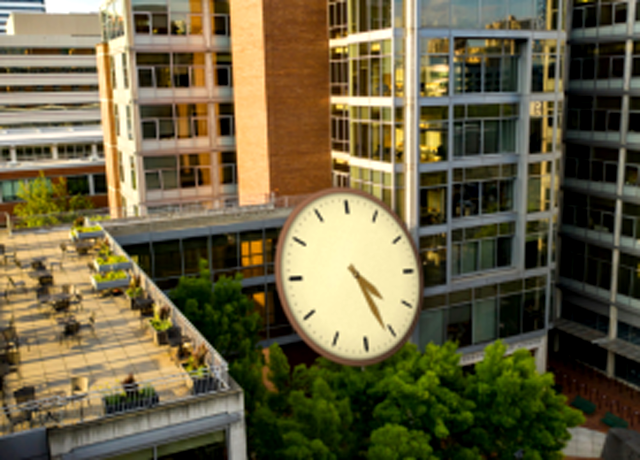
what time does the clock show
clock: 4:26
